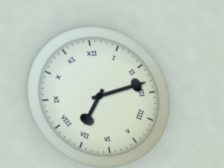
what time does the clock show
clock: 7:13
